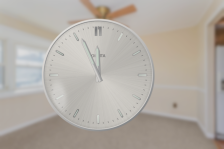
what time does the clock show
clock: 11:56
